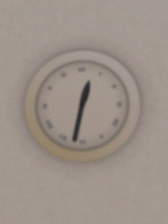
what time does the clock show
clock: 12:32
